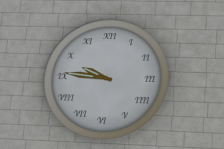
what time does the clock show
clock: 9:46
